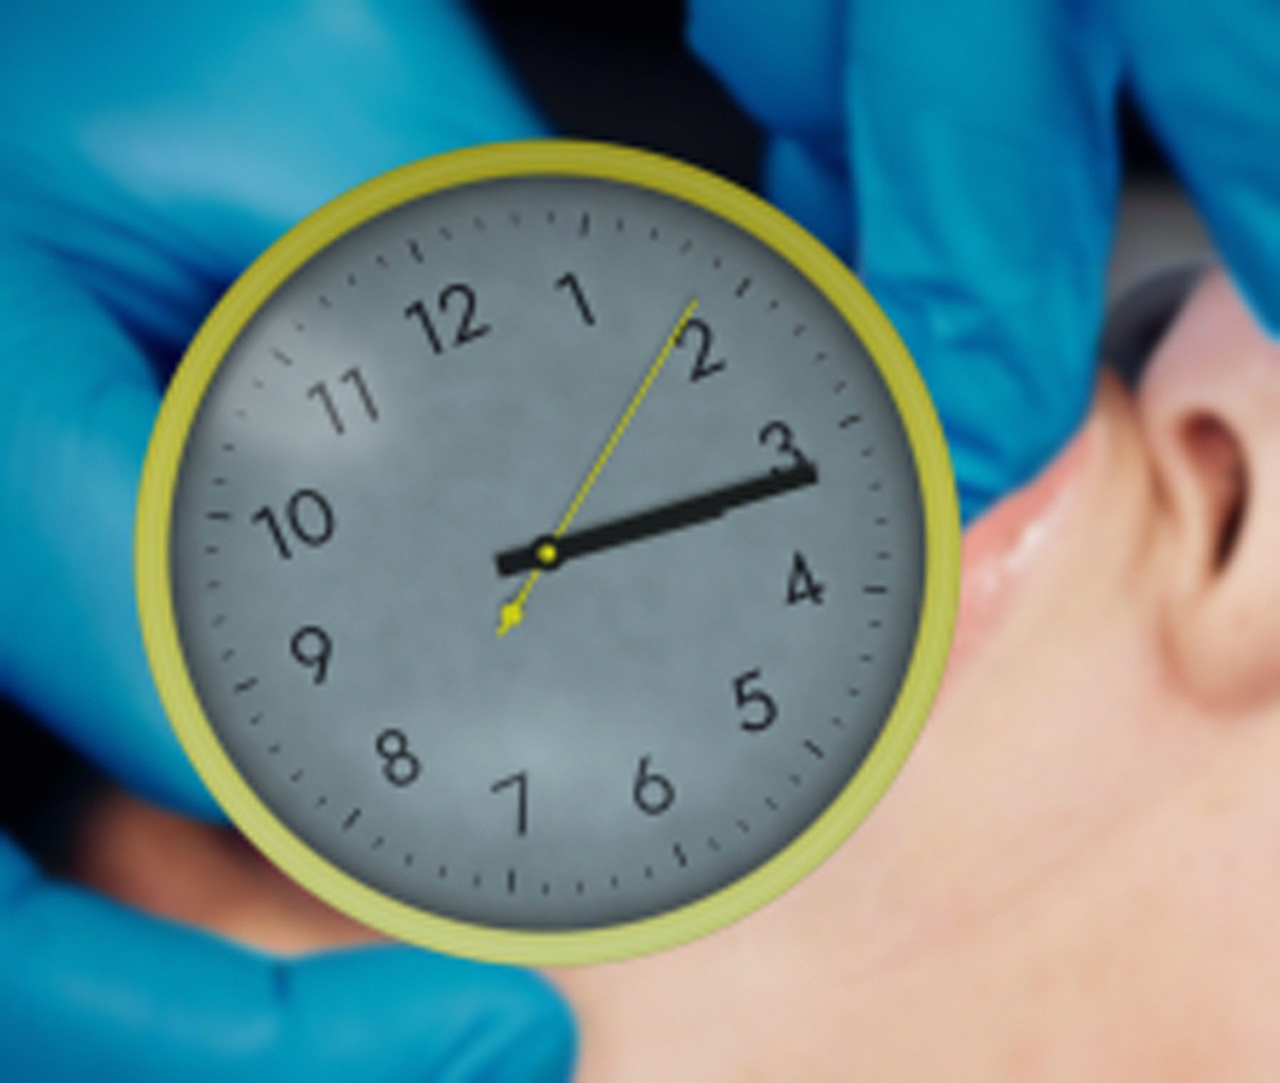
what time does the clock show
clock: 3:16:09
